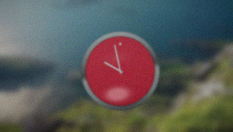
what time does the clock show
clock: 9:58
